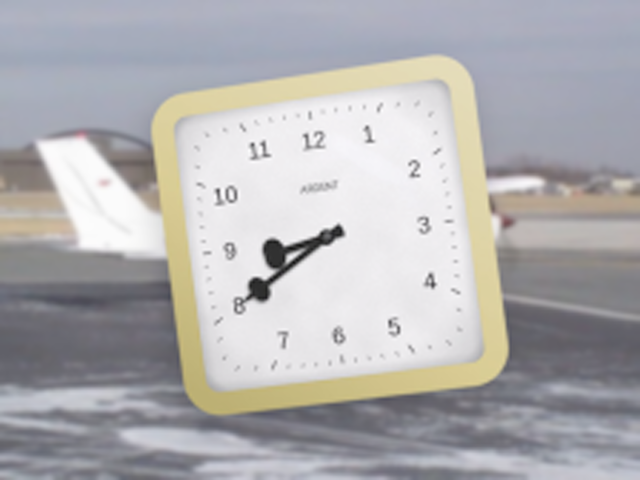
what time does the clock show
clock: 8:40
